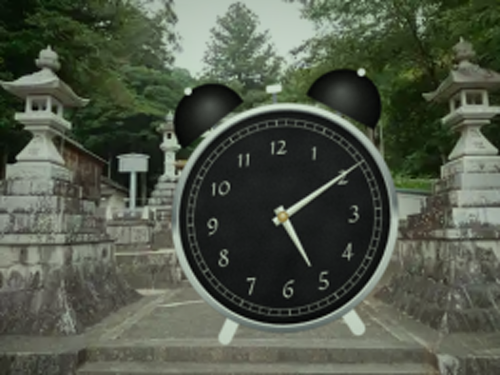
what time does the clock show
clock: 5:10
